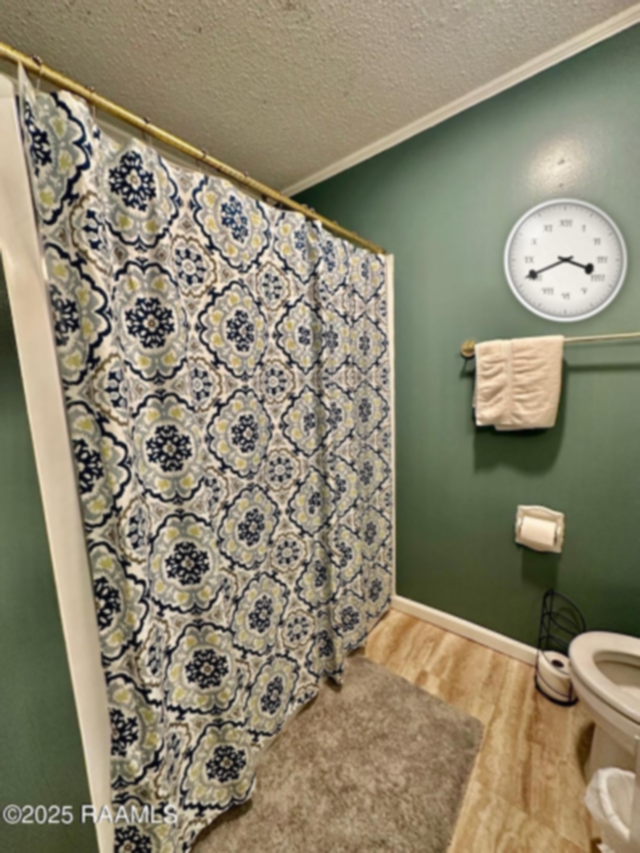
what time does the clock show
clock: 3:41
